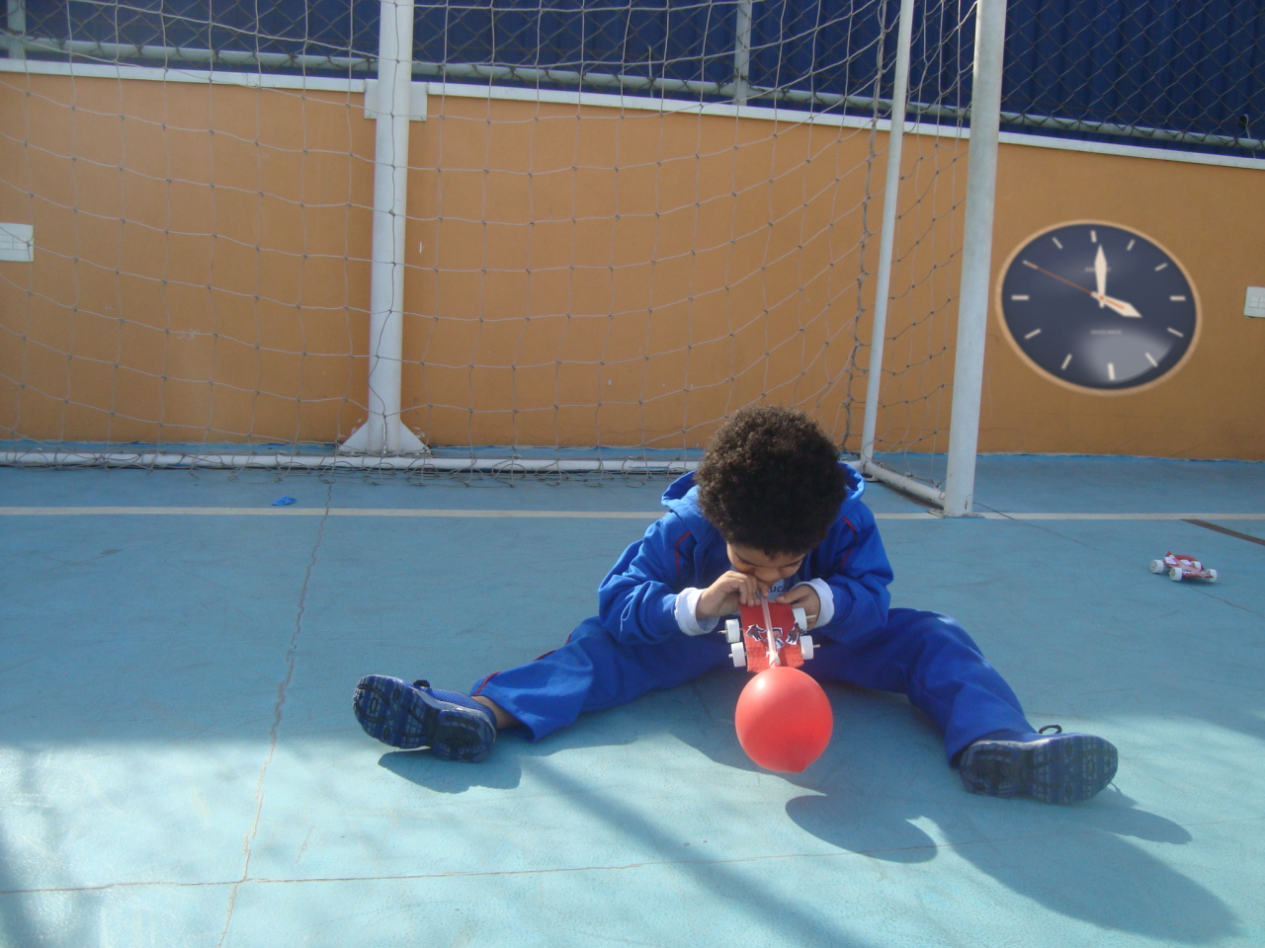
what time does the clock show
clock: 4:00:50
